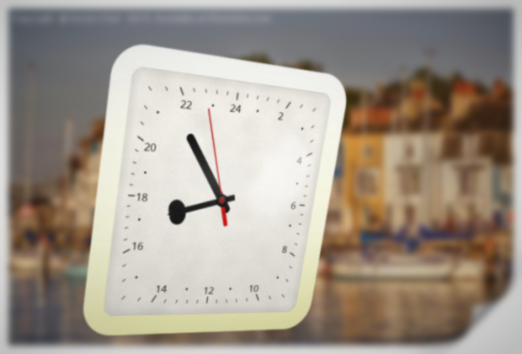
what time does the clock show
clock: 16:53:57
